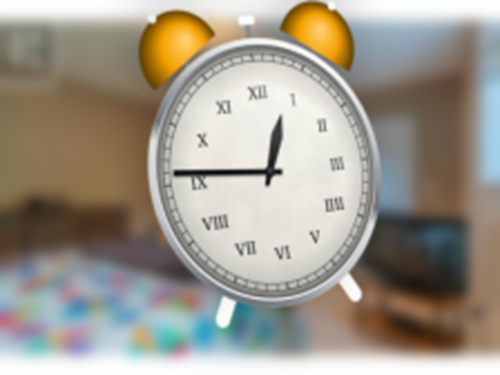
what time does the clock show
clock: 12:46
